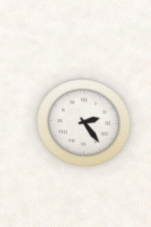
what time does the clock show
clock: 2:24
